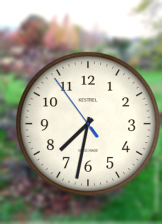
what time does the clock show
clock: 7:31:54
